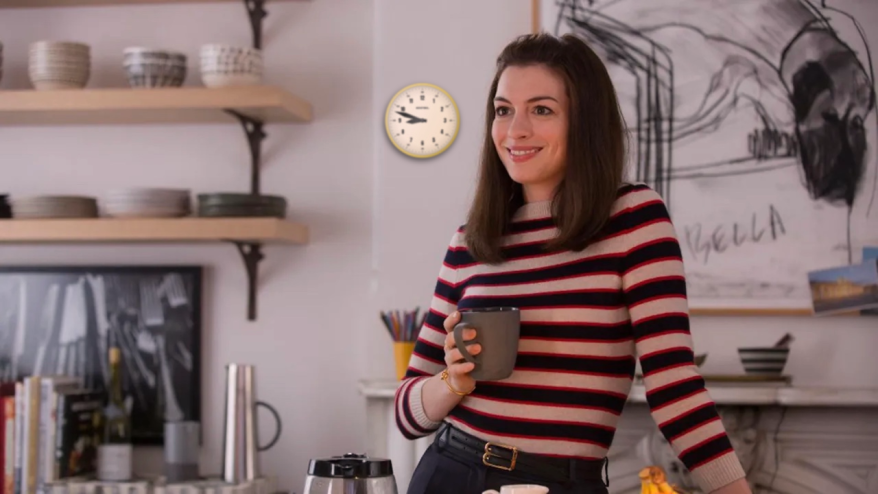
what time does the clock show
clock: 8:48
